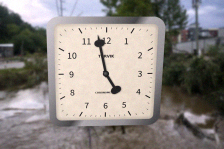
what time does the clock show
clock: 4:58
